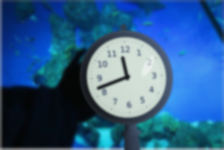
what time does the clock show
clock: 11:42
